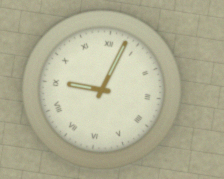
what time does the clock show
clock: 9:03
